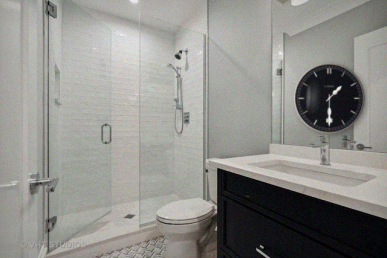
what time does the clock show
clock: 1:30
